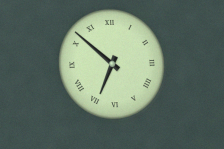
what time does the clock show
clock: 6:52
